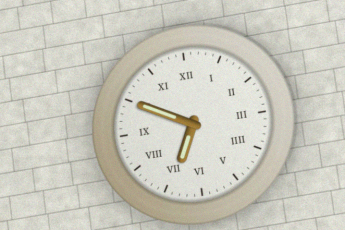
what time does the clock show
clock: 6:50
